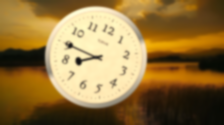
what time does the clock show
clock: 7:45
